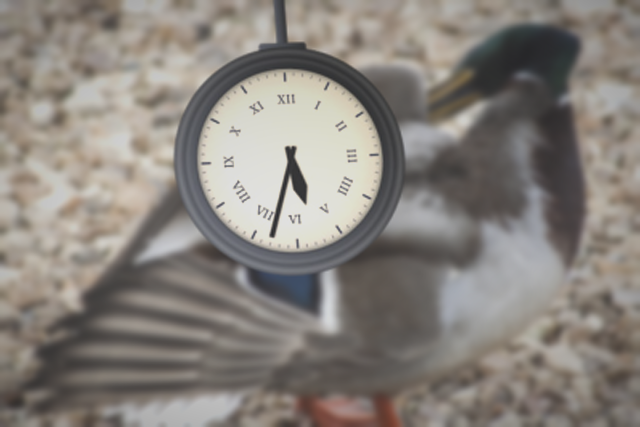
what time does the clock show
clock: 5:33
